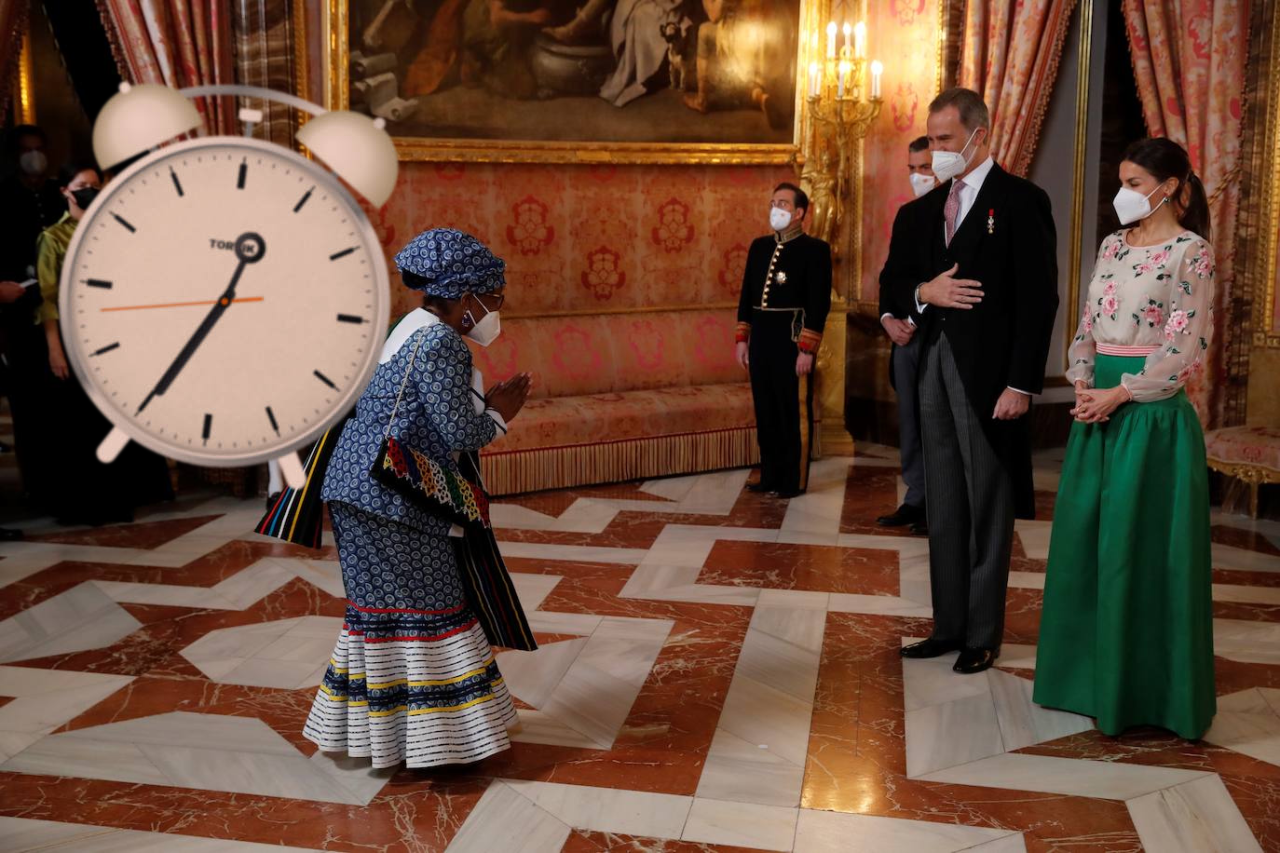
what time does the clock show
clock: 12:34:43
